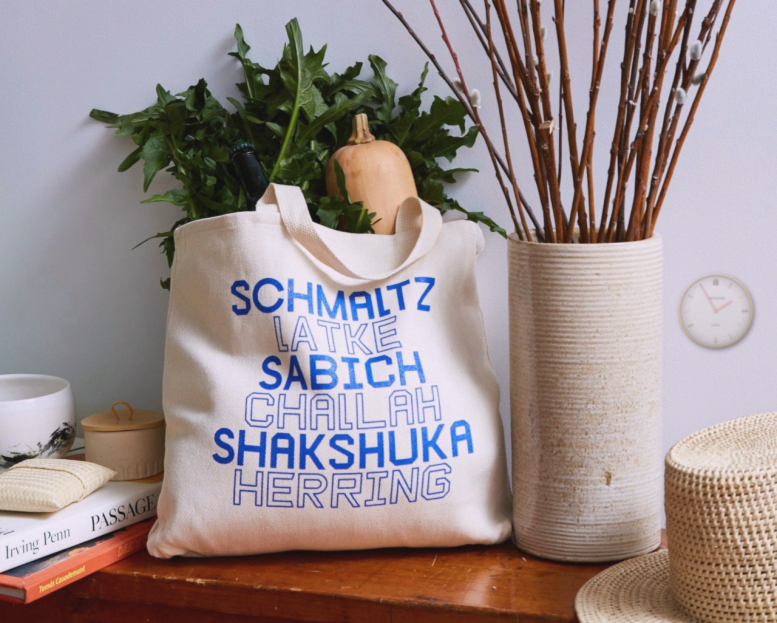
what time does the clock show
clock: 1:55
